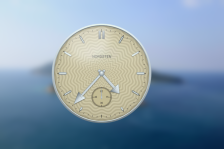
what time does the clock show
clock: 4:37
